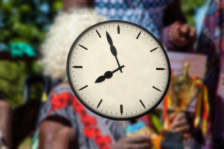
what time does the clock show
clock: 7:57
